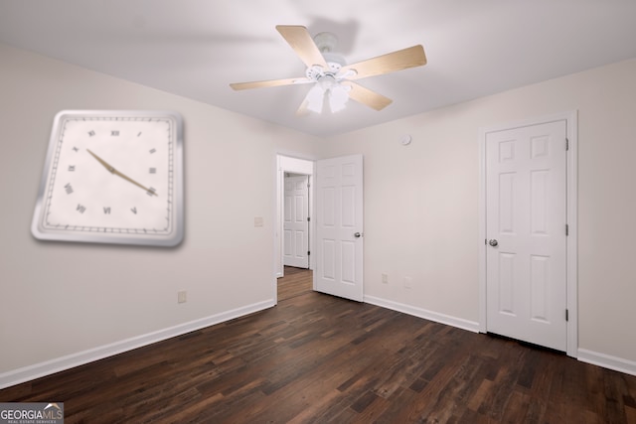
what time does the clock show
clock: 10:20
